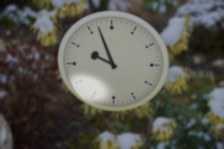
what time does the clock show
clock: 9:57
